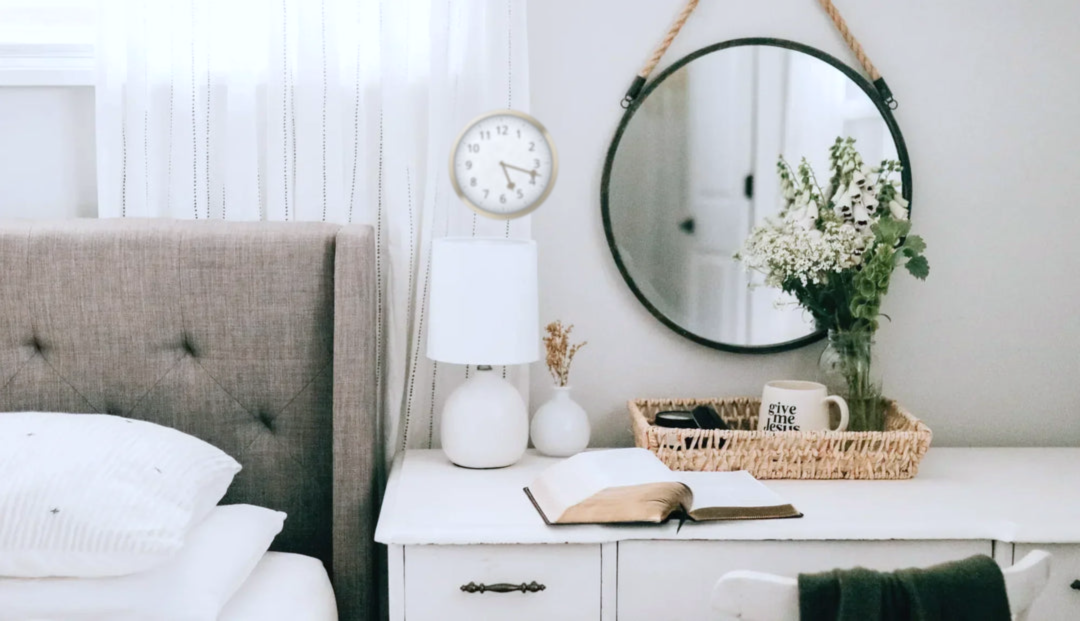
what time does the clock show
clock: 5:18
